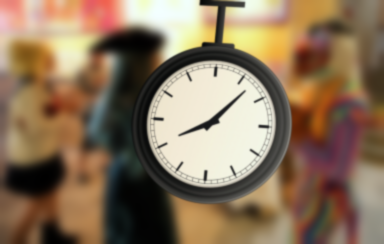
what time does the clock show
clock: 8:07
